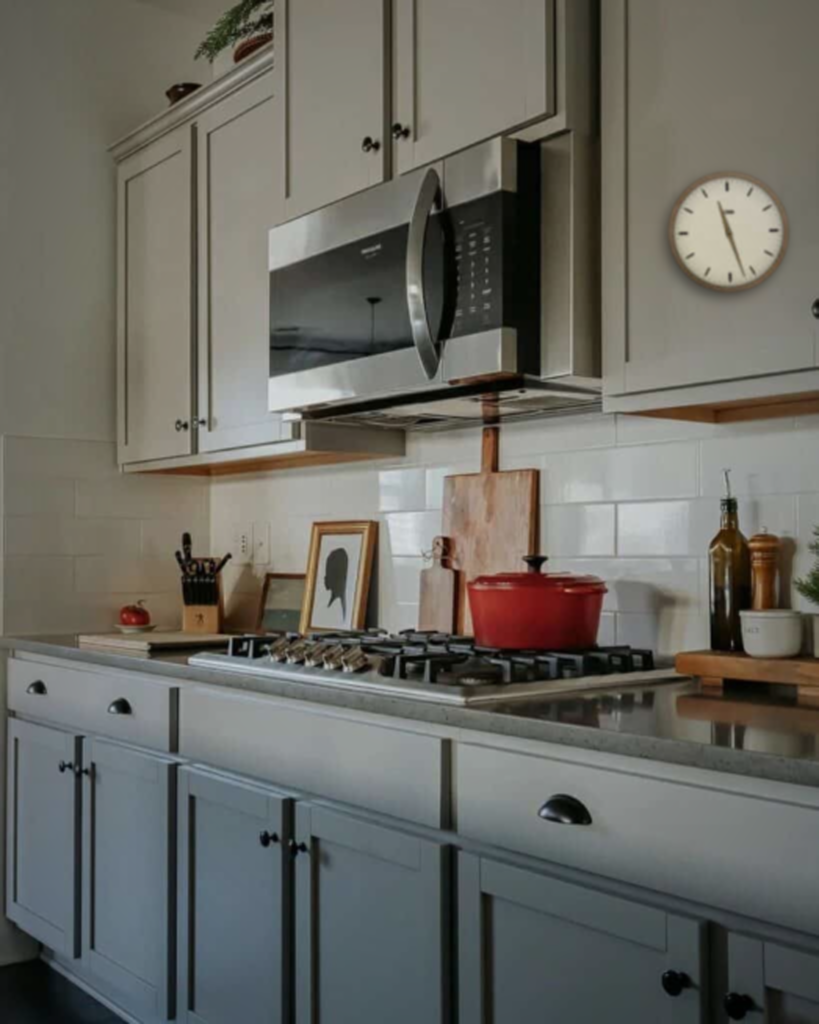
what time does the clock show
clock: 11:27
